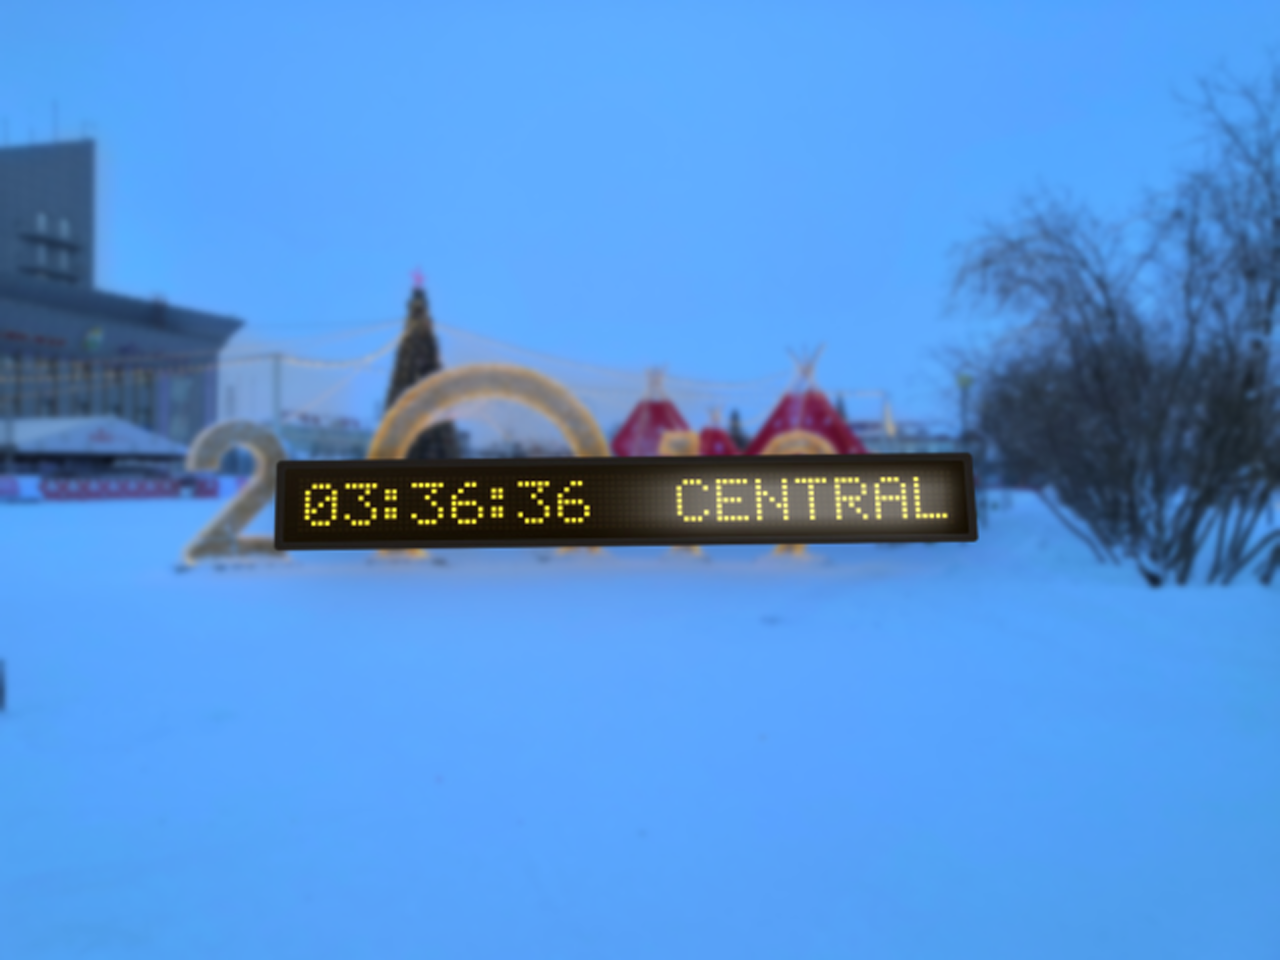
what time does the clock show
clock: 3:36:36
